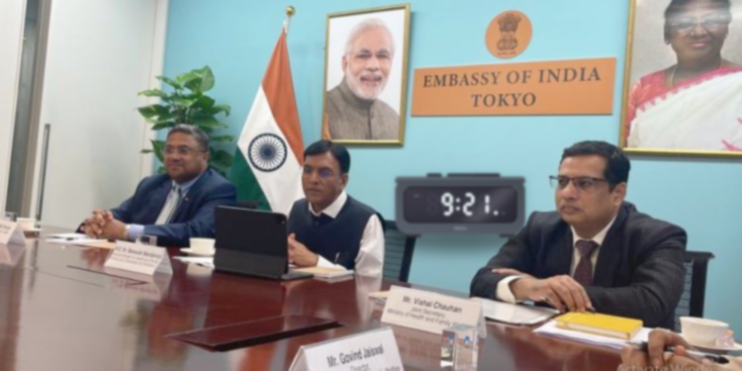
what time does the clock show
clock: 9:21
